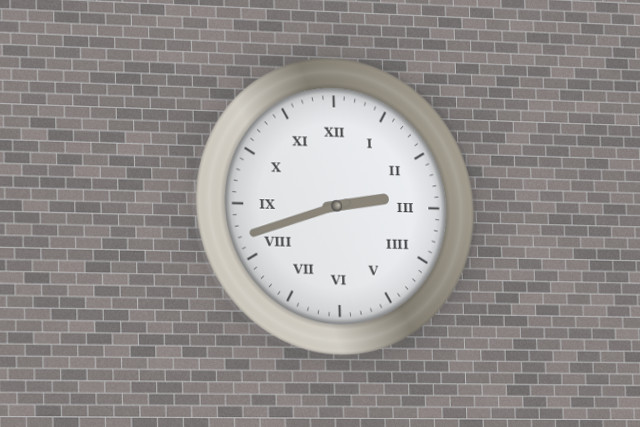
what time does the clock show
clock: 2:42
